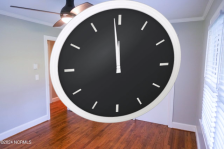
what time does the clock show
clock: 11:59
